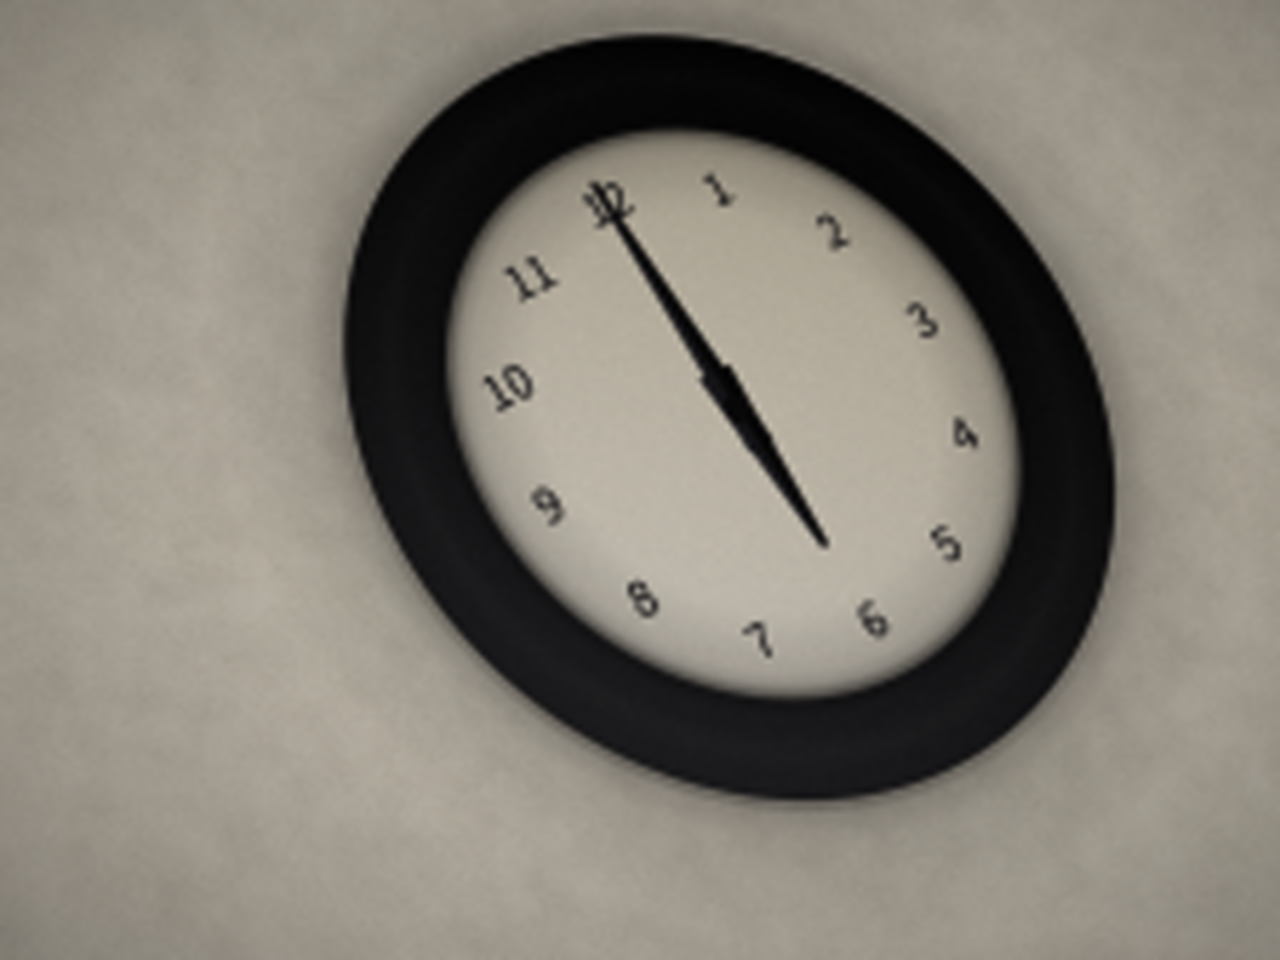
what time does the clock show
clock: 6:00
